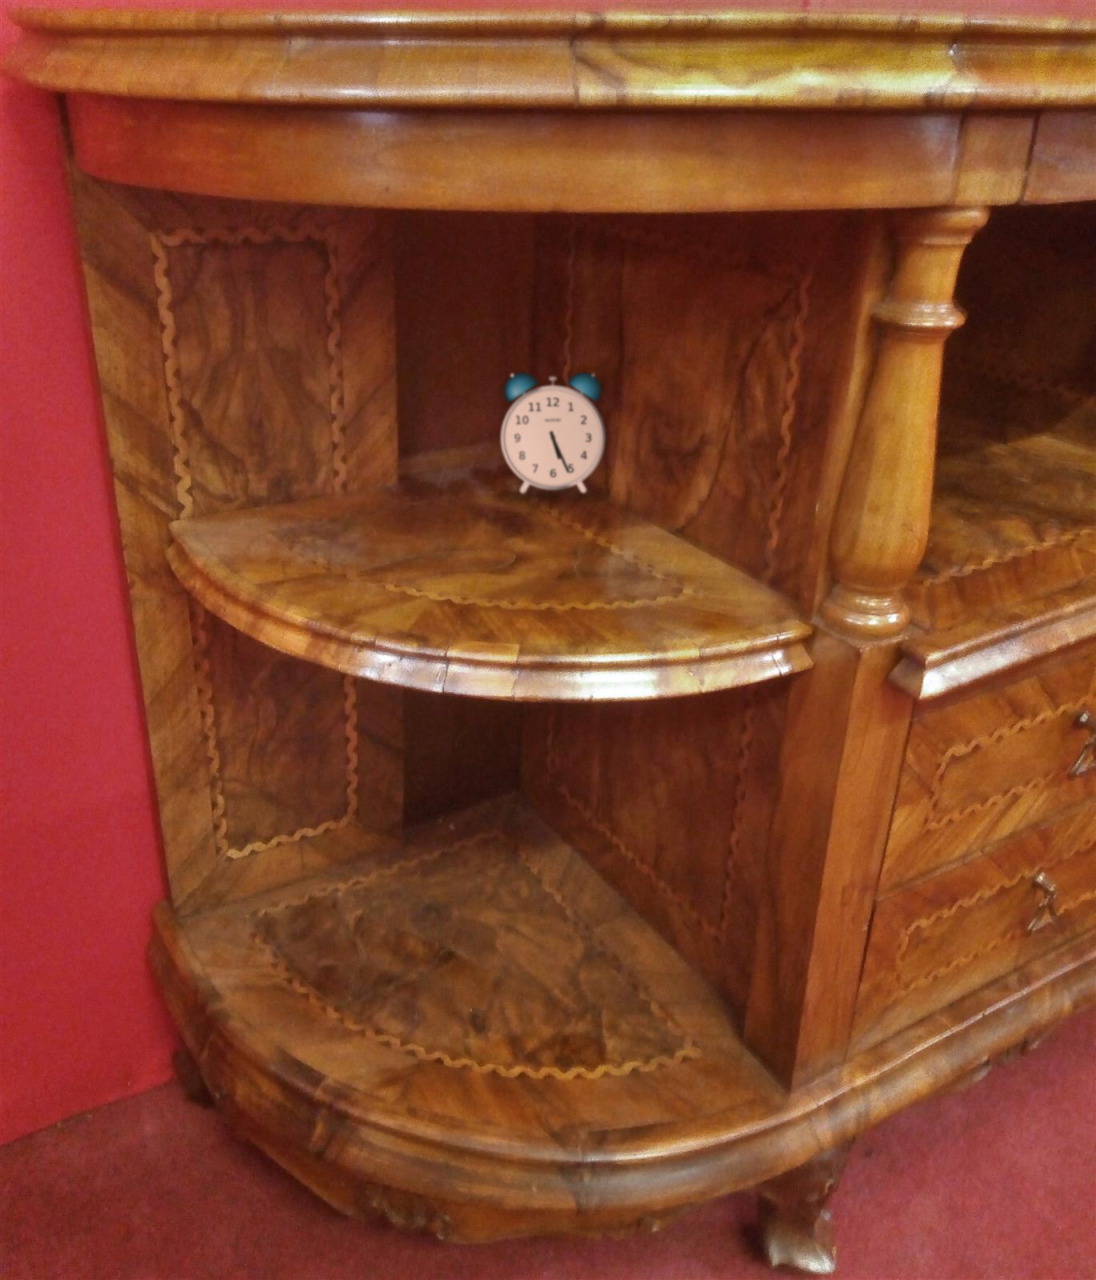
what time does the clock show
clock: 5:26
